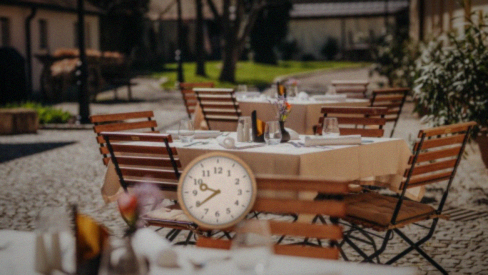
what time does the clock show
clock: 9:39
